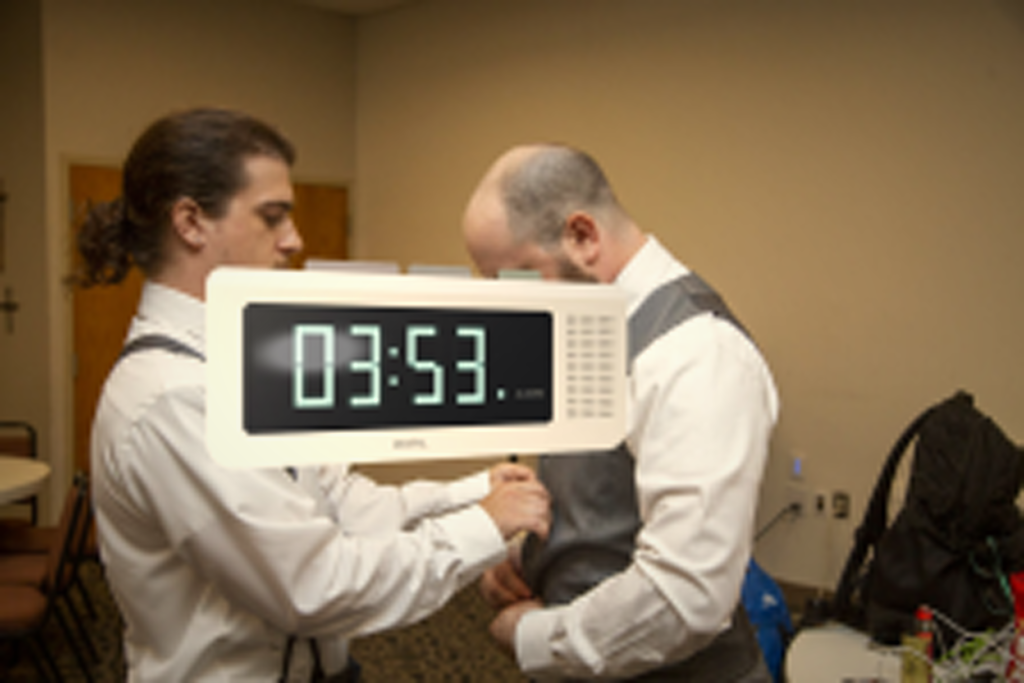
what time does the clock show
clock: 3:53
